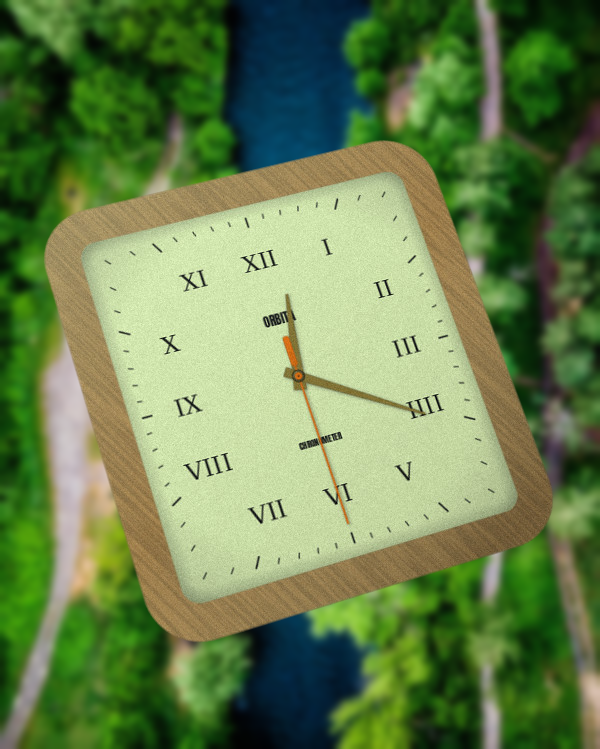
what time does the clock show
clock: 12:20:30
